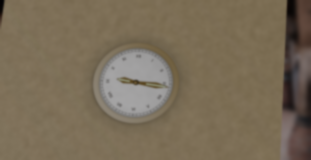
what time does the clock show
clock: 9:16
